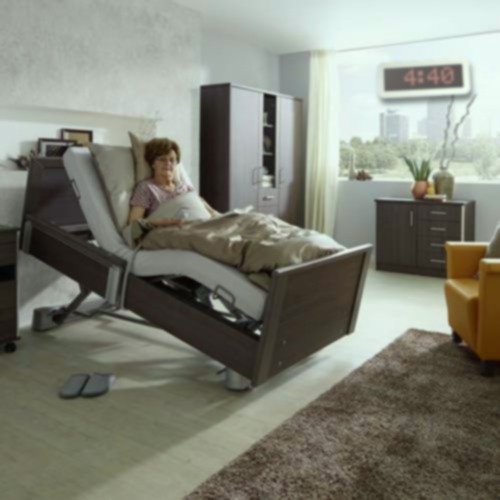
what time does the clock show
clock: 4:40
